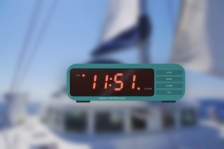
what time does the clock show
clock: 11:51
